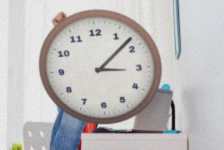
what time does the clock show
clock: 3:08
